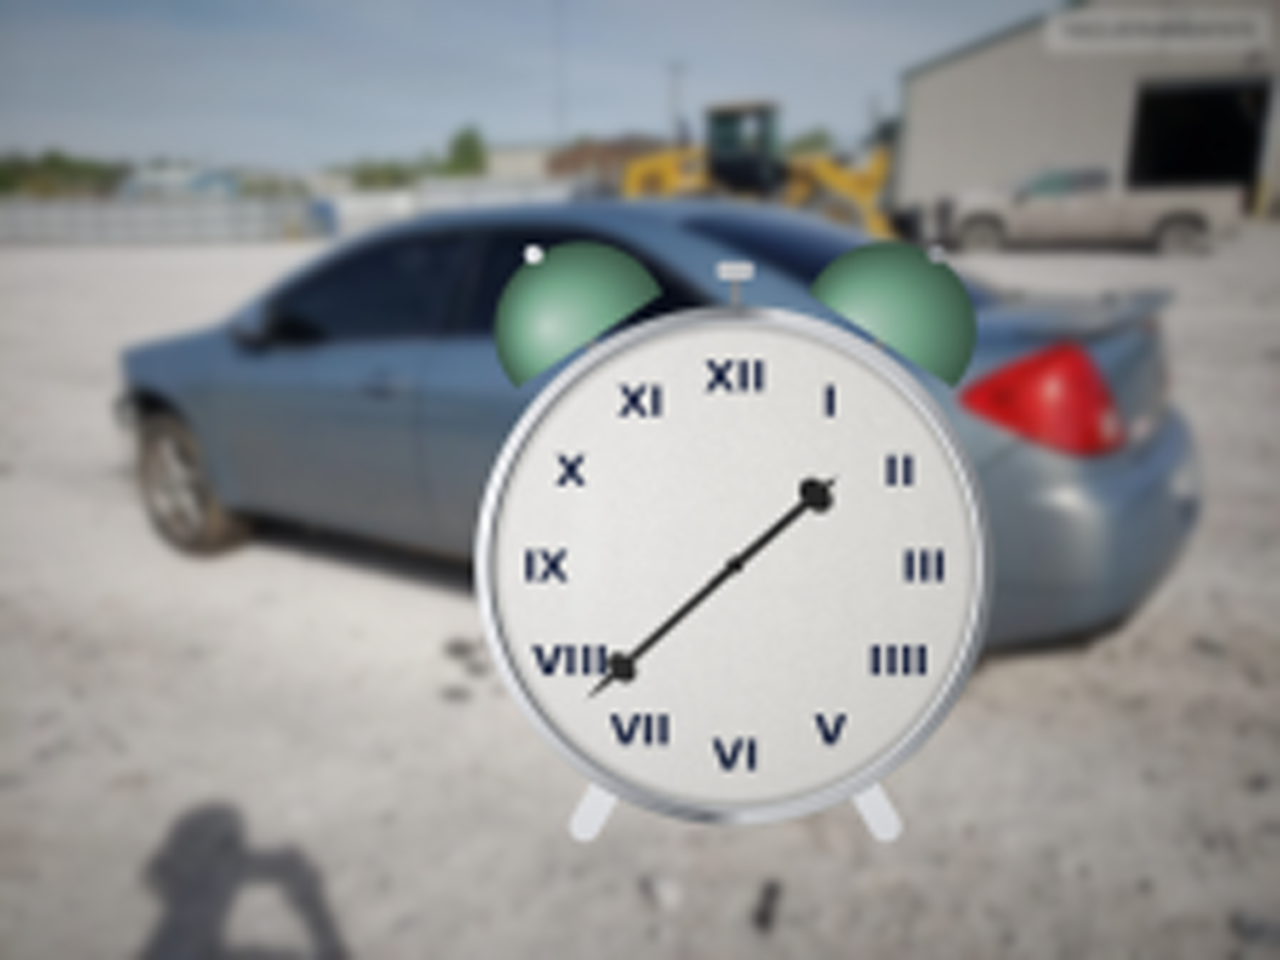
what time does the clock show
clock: 1:38
